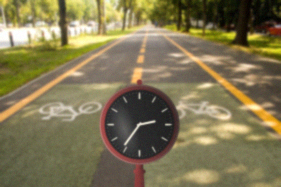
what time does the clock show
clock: 2:36
